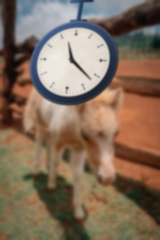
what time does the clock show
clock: 11:22
